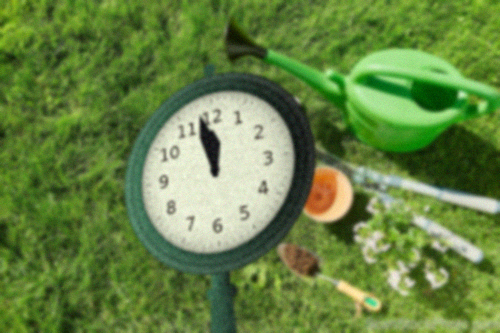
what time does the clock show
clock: 11:58
